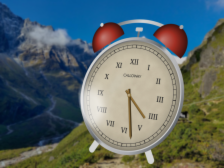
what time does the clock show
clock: 4:28
